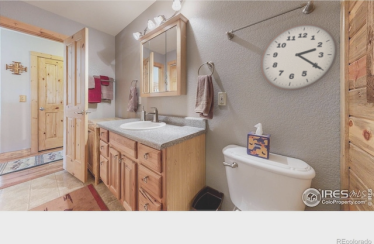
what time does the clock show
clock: 2:20
